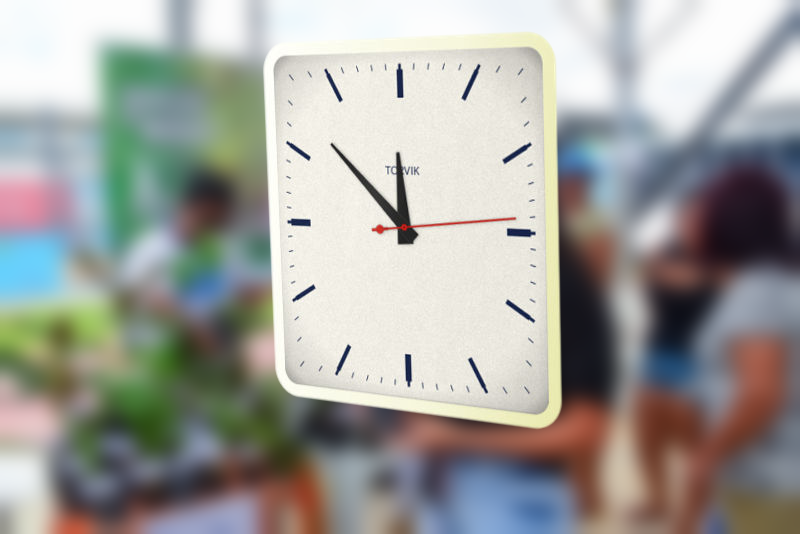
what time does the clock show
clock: 11:52:14
